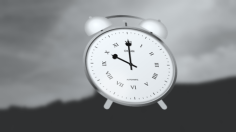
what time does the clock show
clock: 10:00
